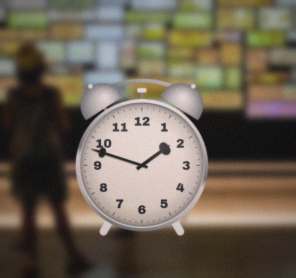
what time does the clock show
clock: 1:48
